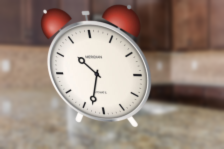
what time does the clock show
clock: 10:33
